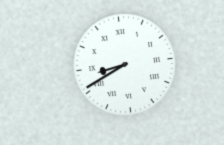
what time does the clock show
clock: 8:41
